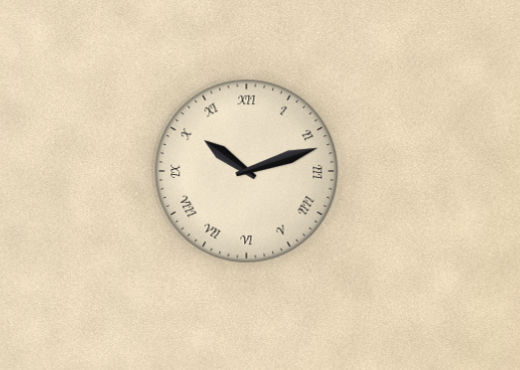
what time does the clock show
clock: 10:12
